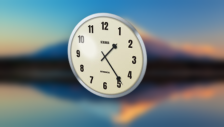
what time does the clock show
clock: 1:24
